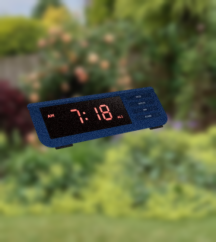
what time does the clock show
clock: 7:18
